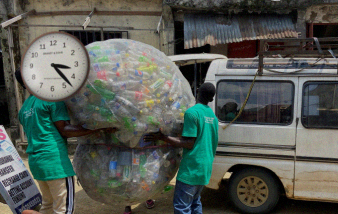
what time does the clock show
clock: 3:23
